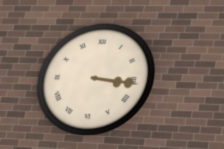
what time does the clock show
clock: 3:16
